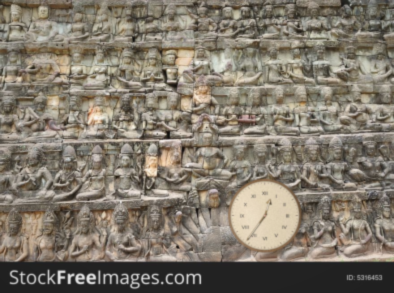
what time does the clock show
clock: 12:36
